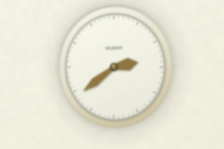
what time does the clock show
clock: 2:39
